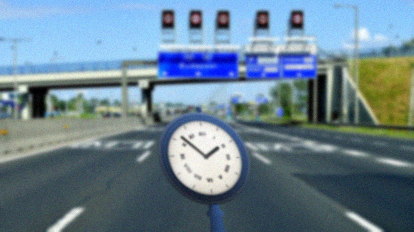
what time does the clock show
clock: 1:52
